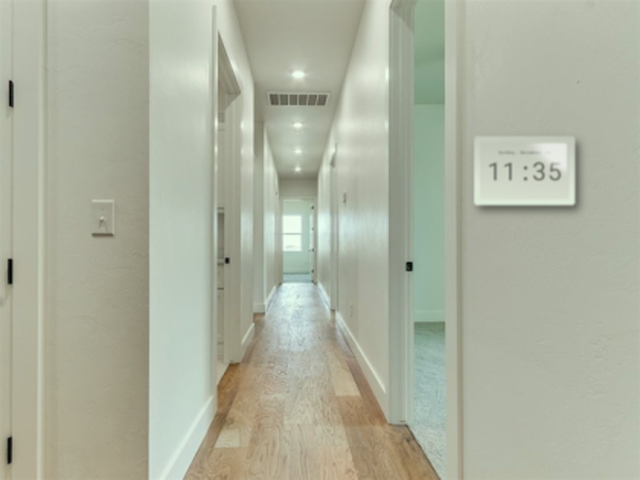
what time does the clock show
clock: 11:35
